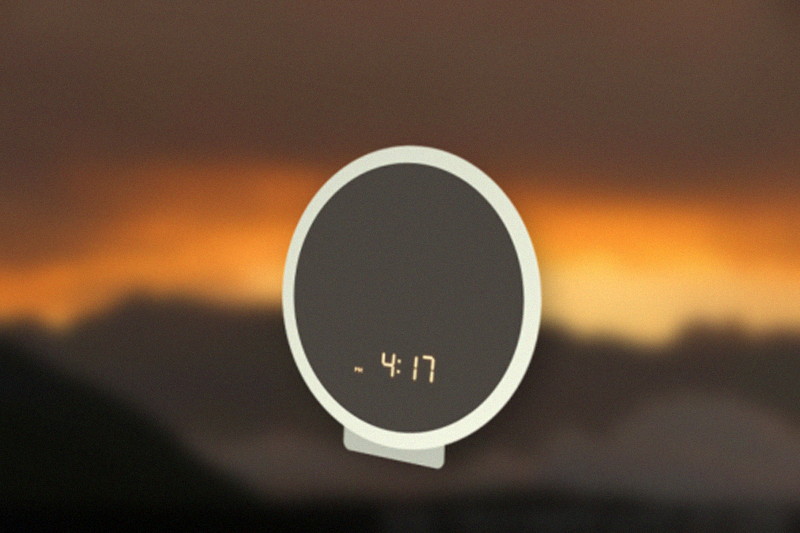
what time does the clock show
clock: 4:17
